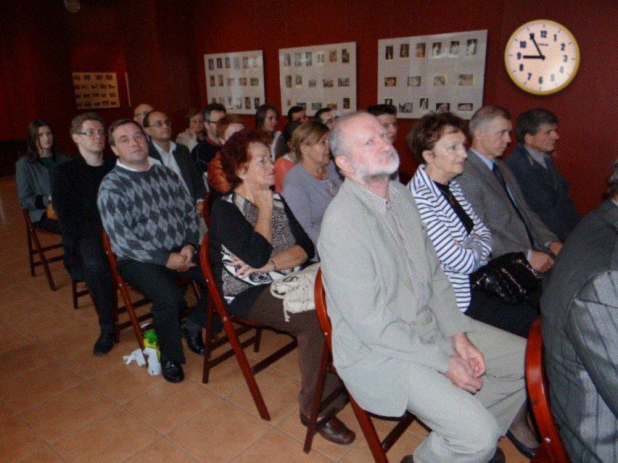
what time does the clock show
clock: 8:55
